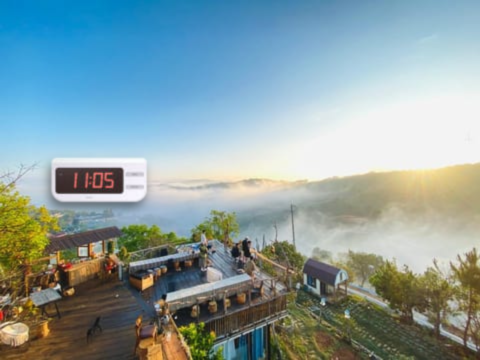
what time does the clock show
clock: 11:05
